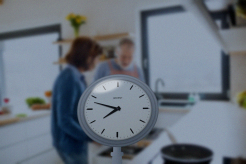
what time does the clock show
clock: 7:48
